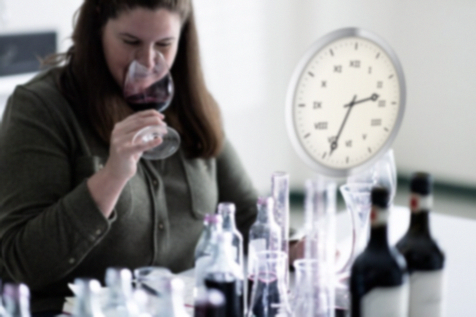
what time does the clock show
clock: 2:34
